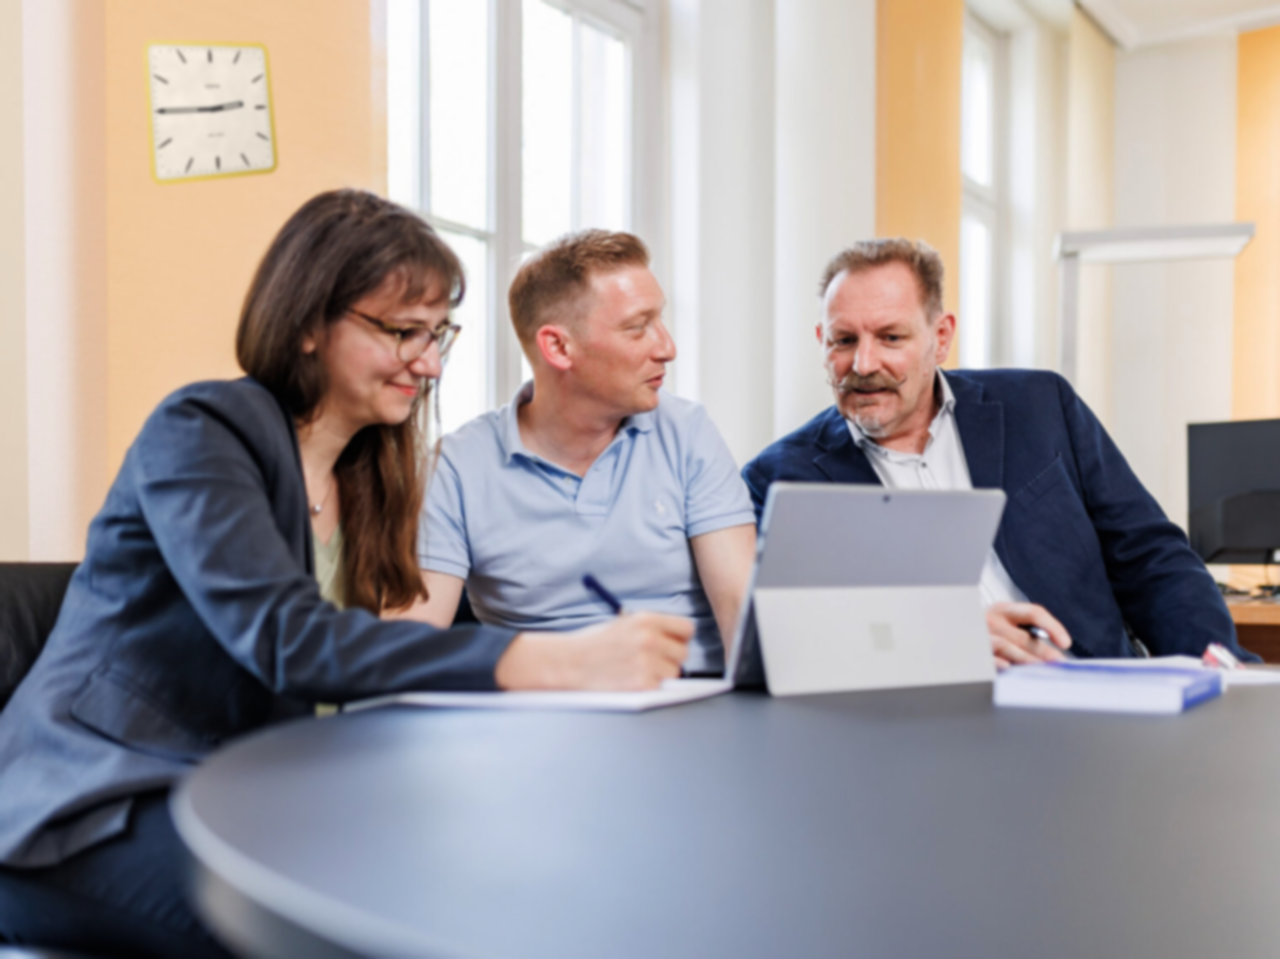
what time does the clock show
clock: 2:45
